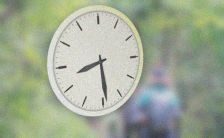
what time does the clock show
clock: 8:29
